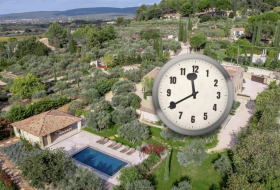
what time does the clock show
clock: 11:40
